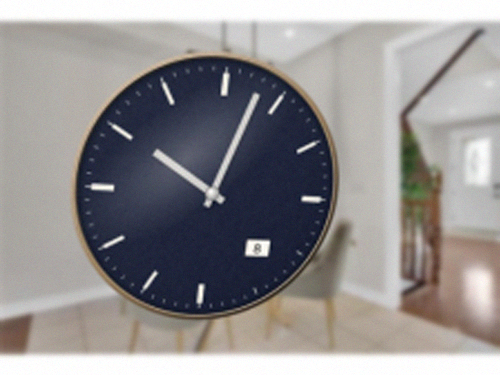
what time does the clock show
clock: 10:03
